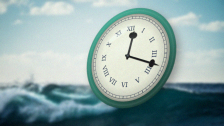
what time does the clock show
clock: 12:18
